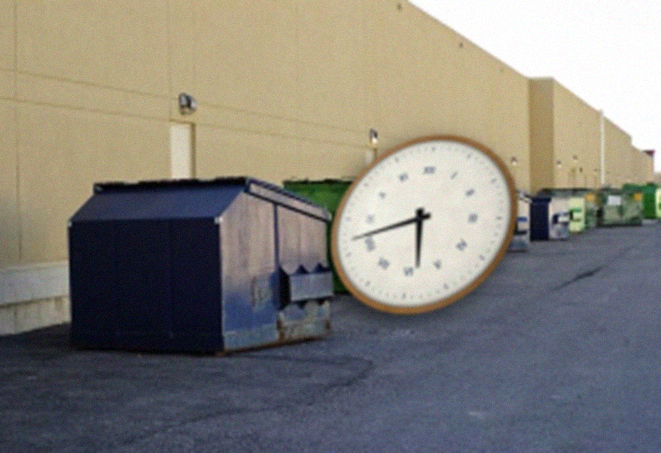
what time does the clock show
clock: 5:42
